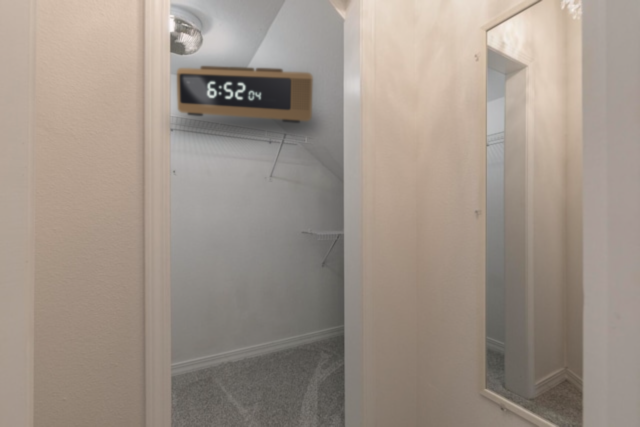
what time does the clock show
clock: 6:52
